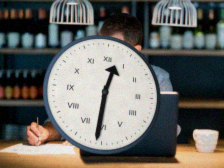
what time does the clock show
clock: 12:31
